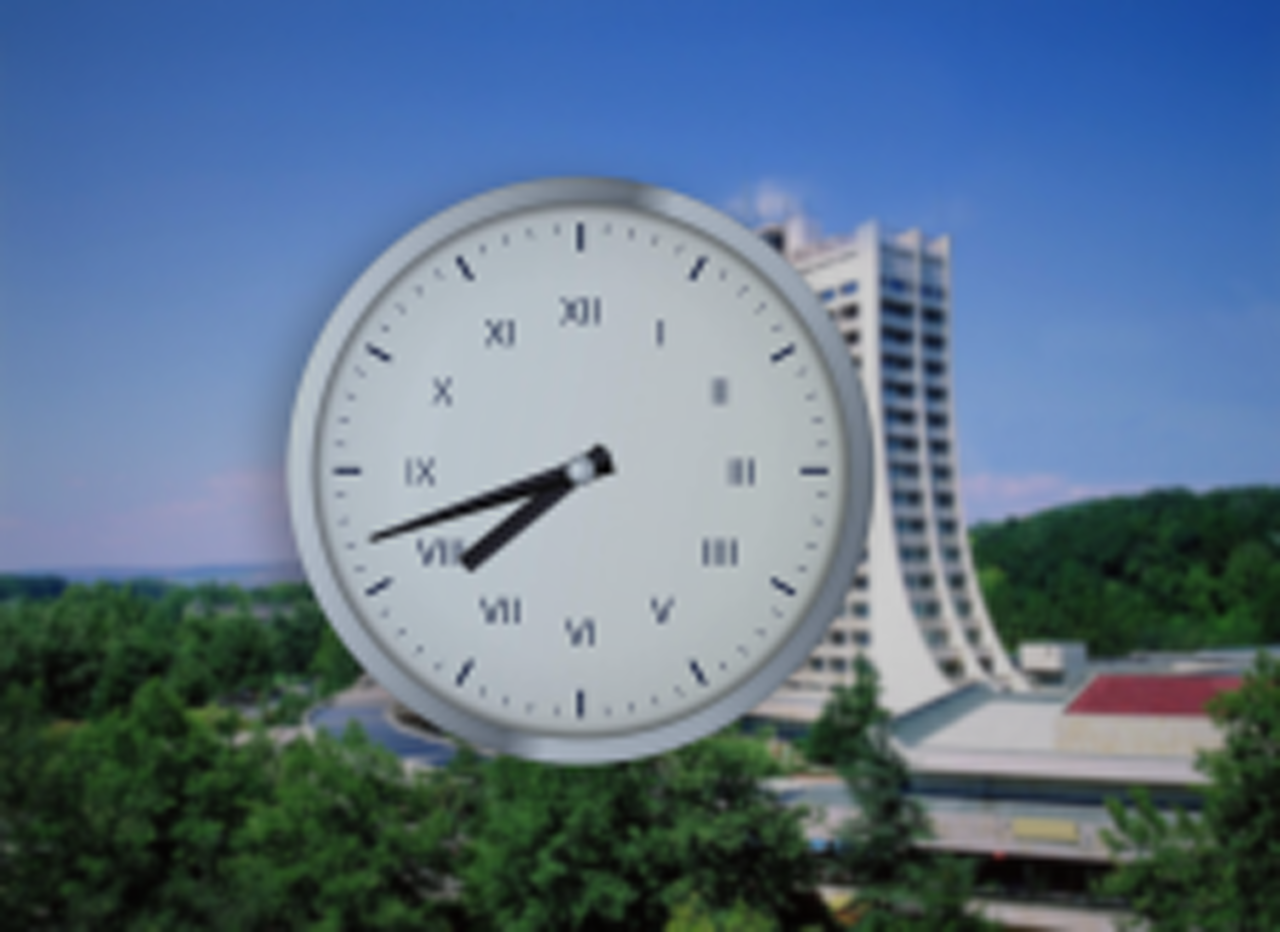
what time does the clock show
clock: 7:42
